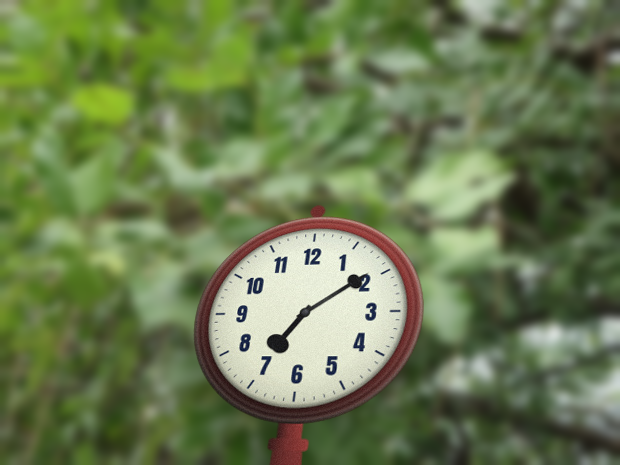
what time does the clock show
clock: 7:09
